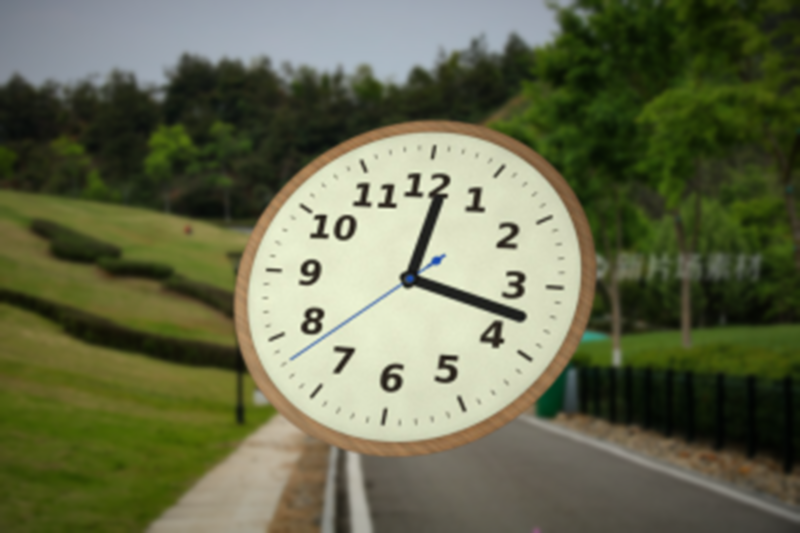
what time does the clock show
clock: 12:17:38
